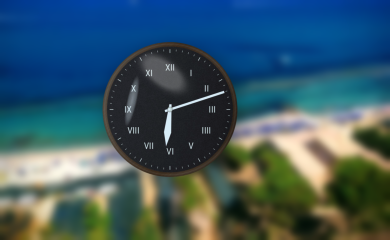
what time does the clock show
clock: 6:12
